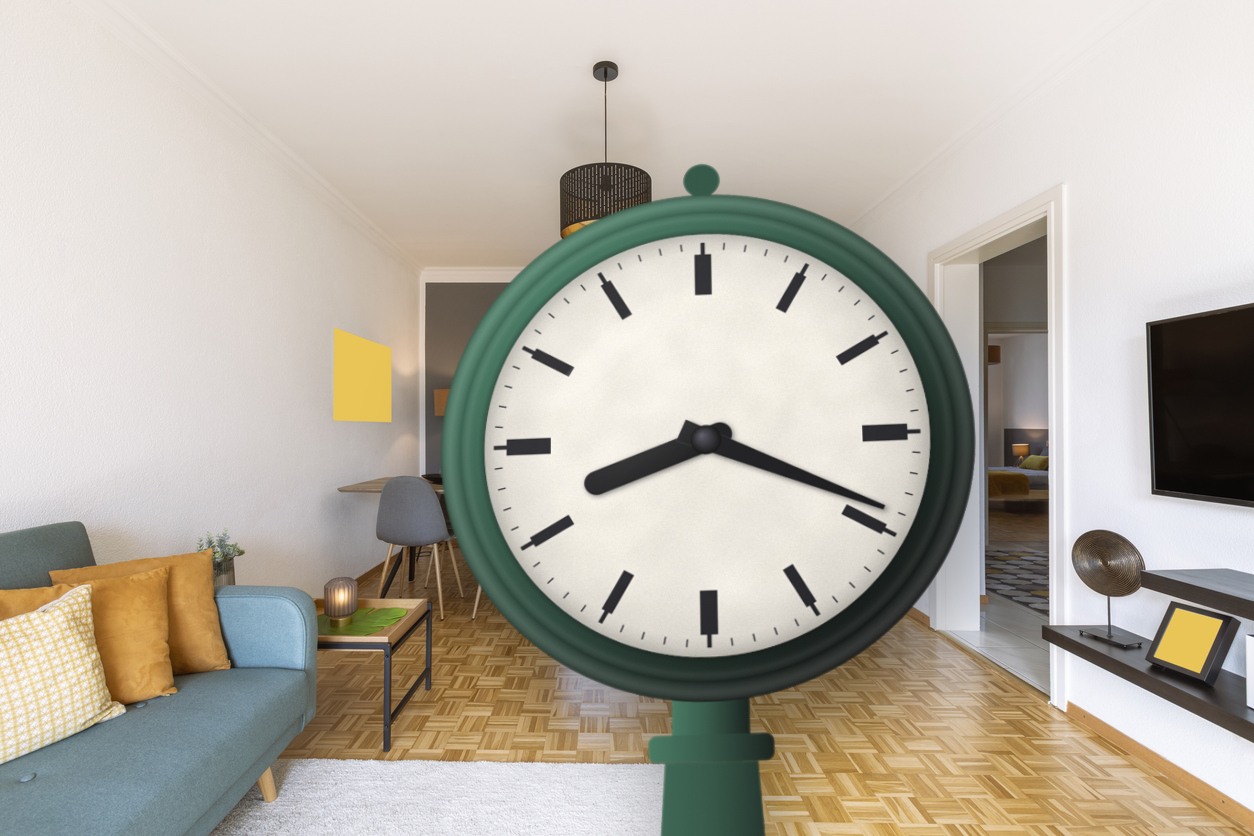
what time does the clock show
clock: 8:19
